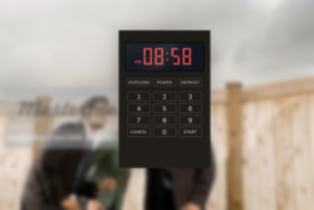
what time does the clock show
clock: 8:58
